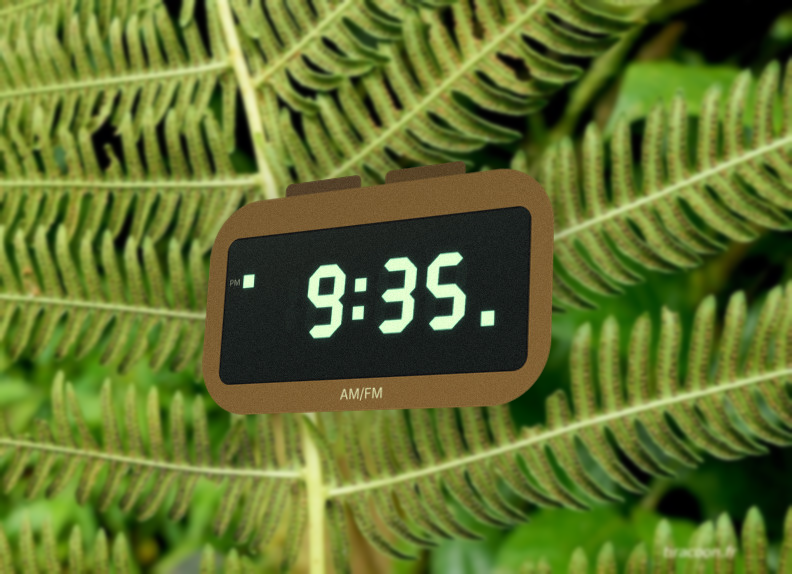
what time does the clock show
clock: 9:35
